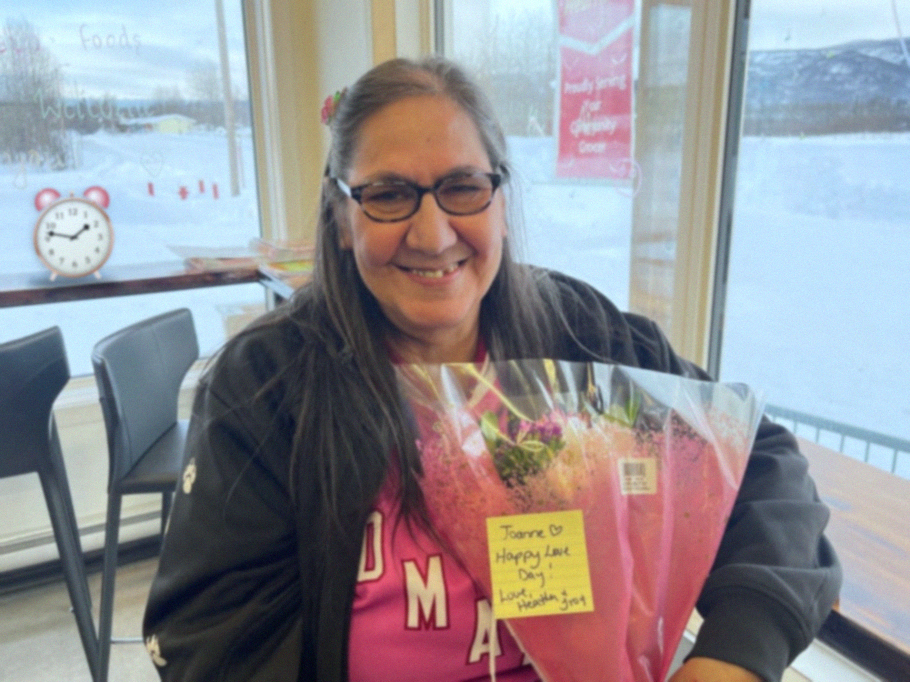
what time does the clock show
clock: 1:47
